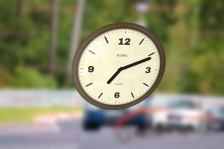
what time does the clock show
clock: 7:11
